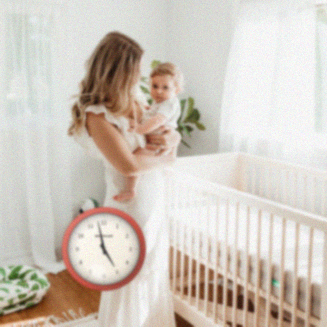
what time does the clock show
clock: 4:58
